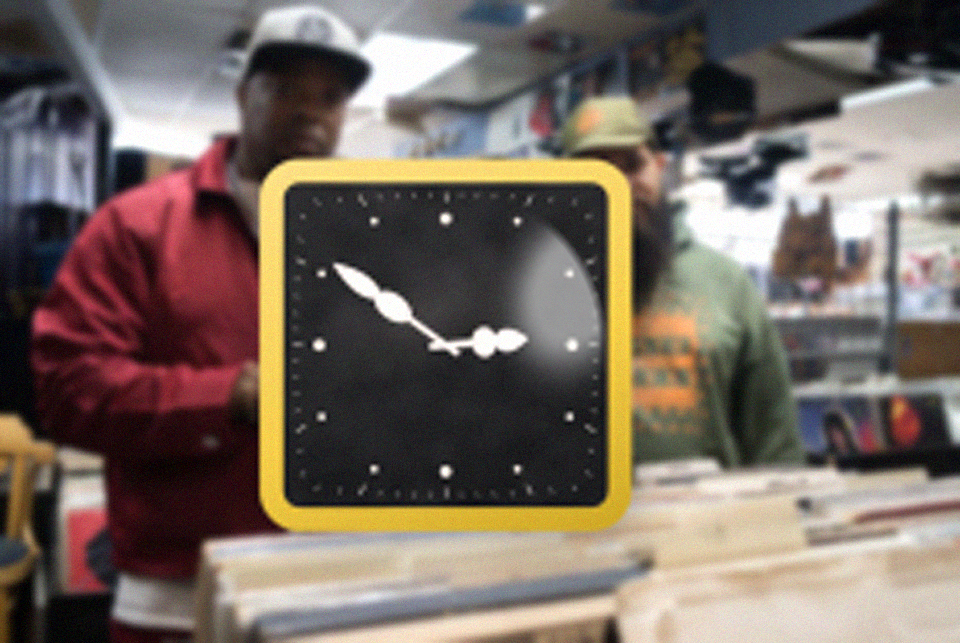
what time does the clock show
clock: 2:51
